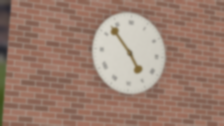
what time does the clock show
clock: 4:53
